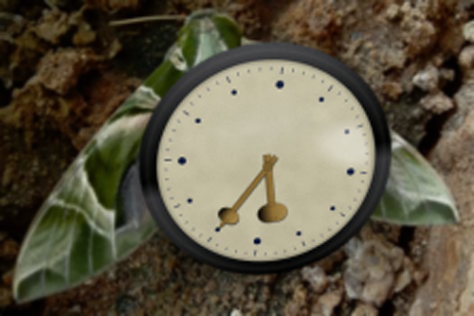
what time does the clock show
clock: 5:35
